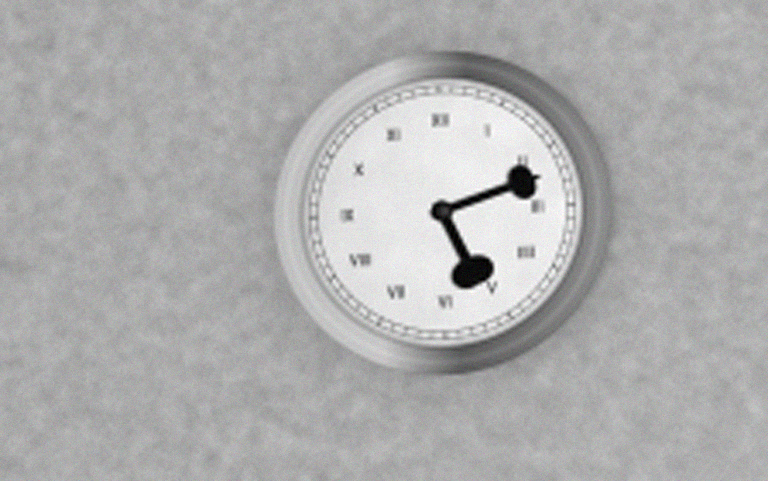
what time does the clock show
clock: 5:12
